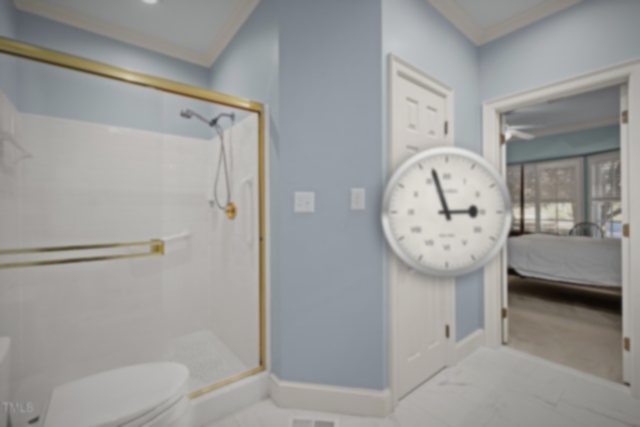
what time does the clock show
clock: 2:57
